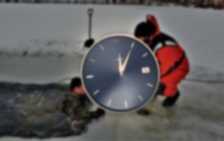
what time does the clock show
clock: 12:05
